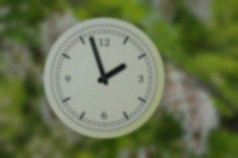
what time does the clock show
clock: 1:57
